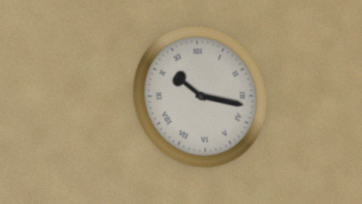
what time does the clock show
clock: 10:17
